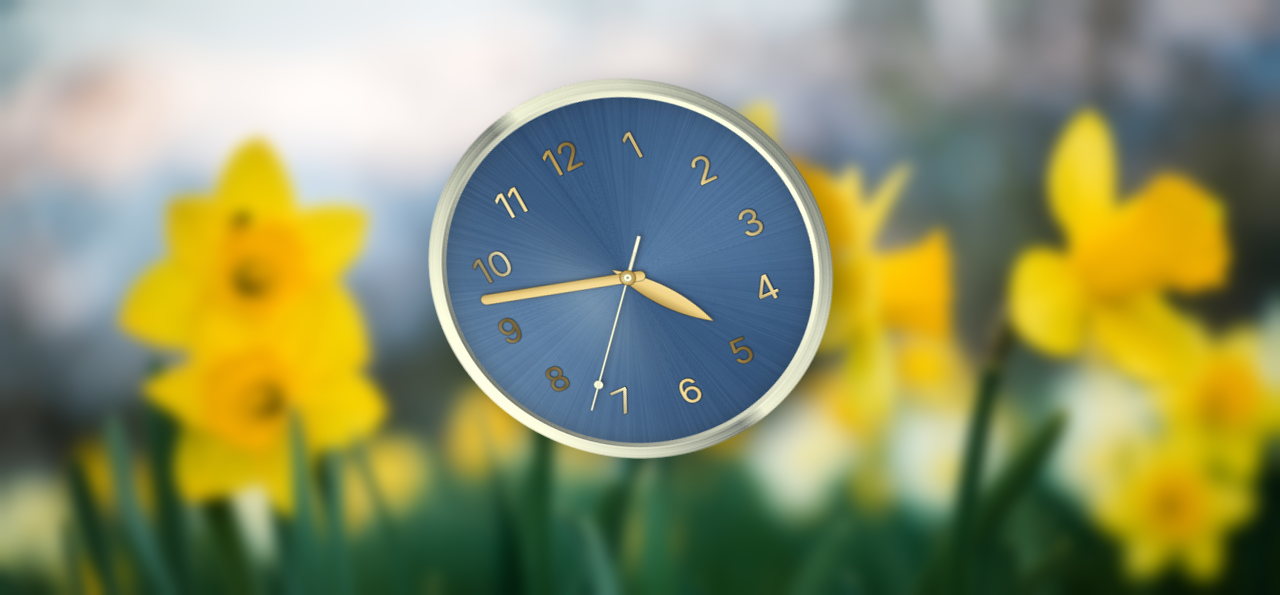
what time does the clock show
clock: 4:47:37
